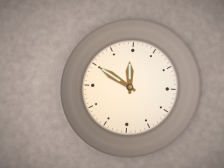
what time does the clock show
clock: 11:50
